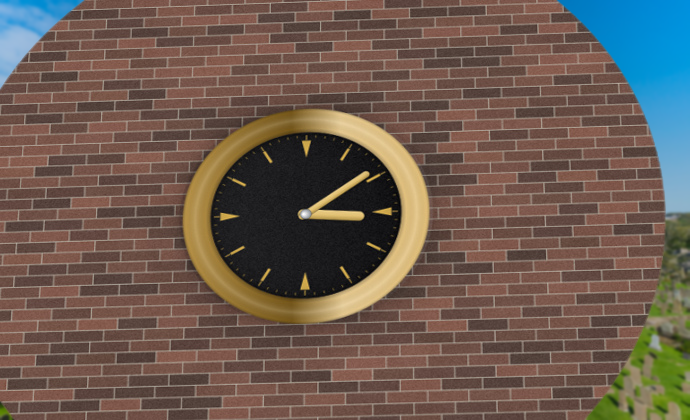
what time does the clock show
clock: 3:09
